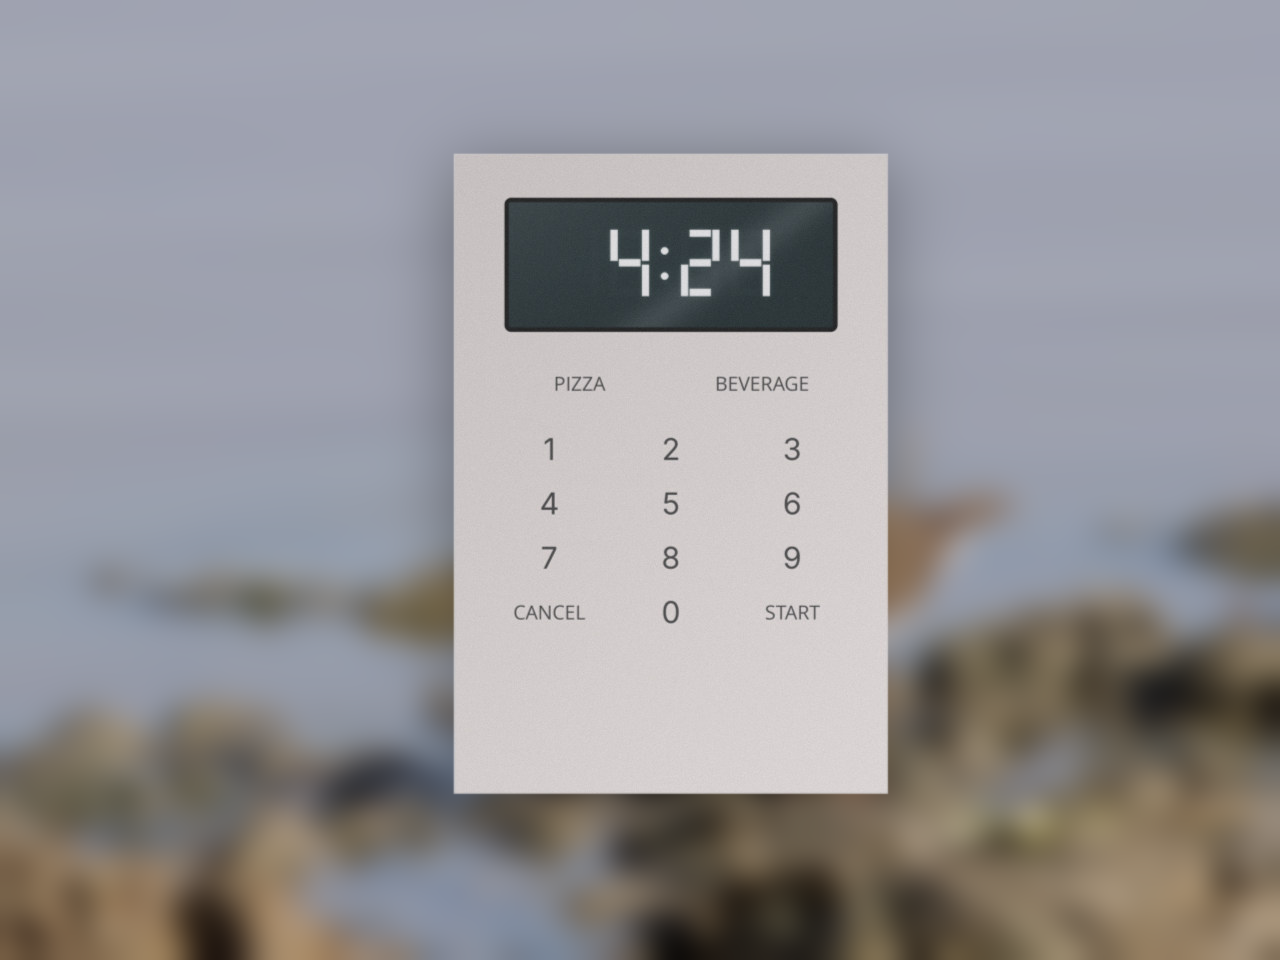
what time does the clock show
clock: 4:24
